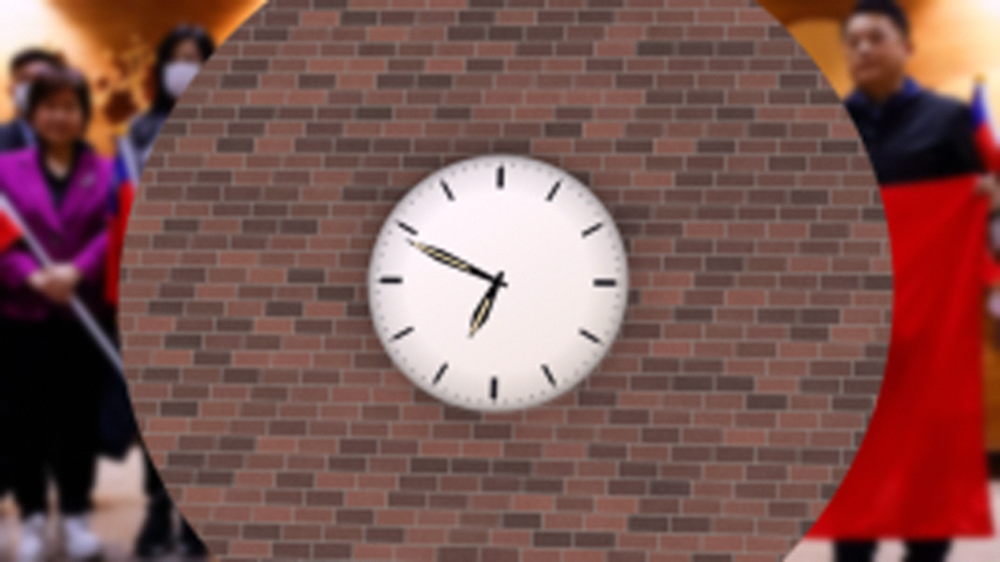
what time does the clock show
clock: 6:49
